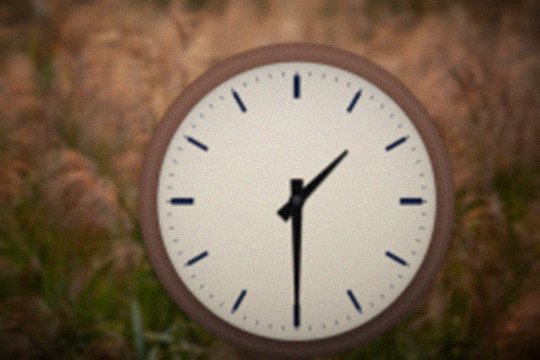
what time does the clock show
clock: 1:30
